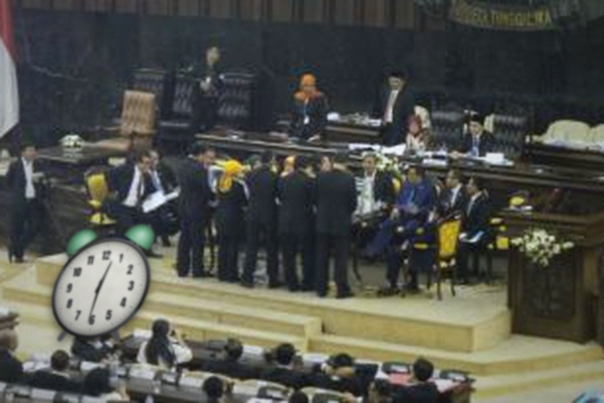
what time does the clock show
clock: 12:31
